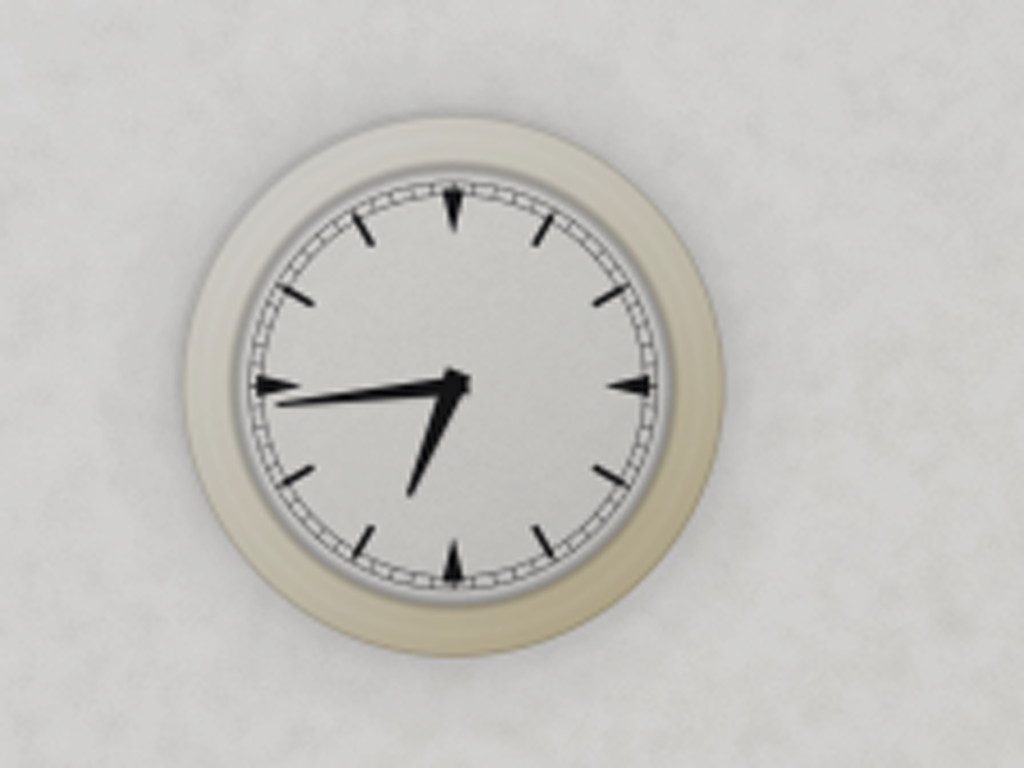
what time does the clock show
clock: 6:44
